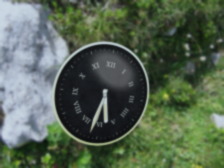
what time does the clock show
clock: 5:32
